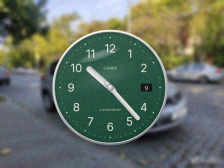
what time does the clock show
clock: 10:23
